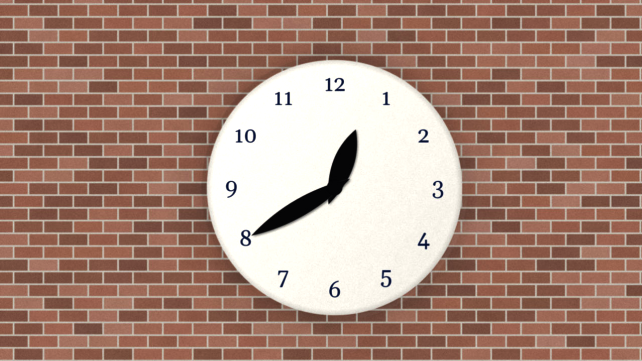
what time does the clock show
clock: 12:40
